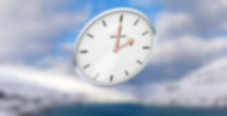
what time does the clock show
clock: 2:00
